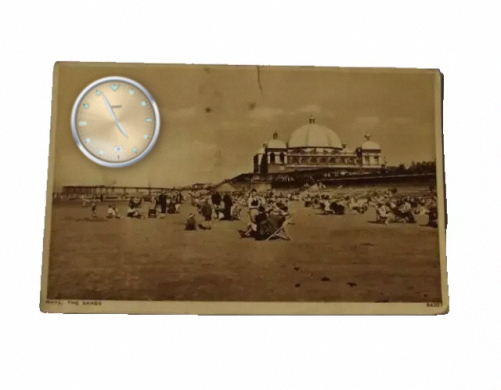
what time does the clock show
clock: 4:56
